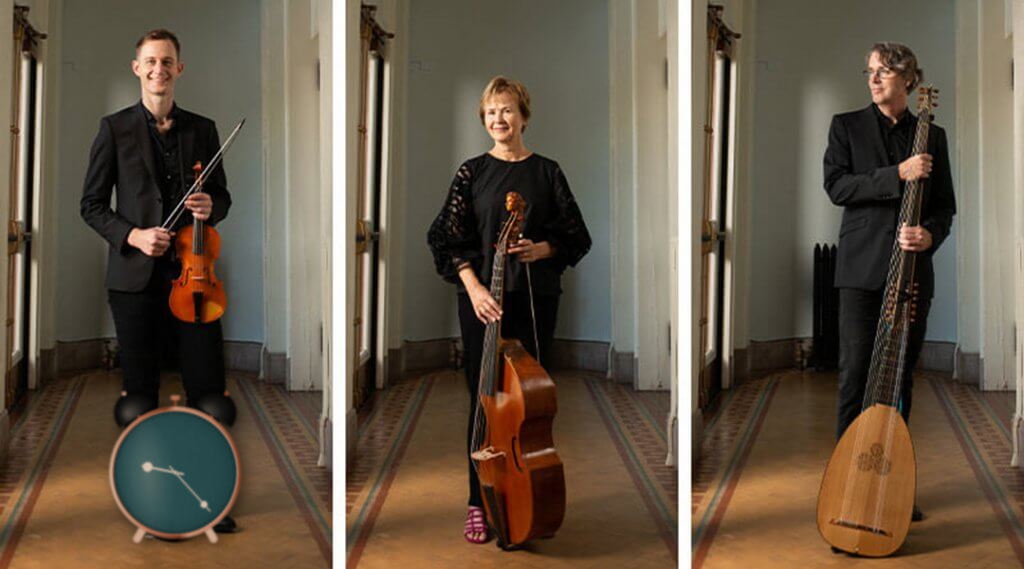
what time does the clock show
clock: 9:23
